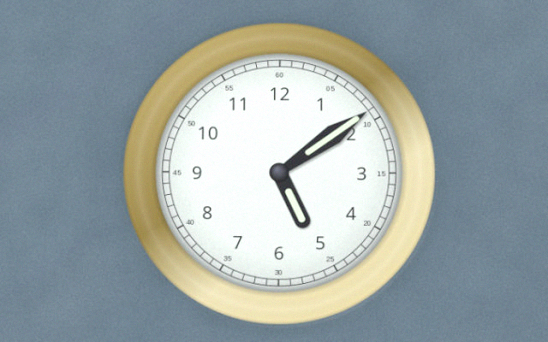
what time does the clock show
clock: 5:09
